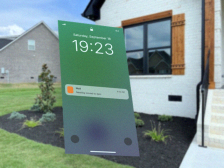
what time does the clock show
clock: 19:23
